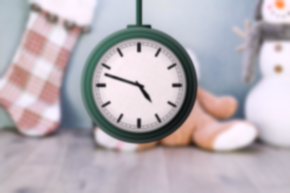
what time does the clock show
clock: 4:48
